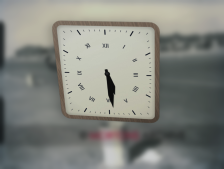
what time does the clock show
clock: 5:29
